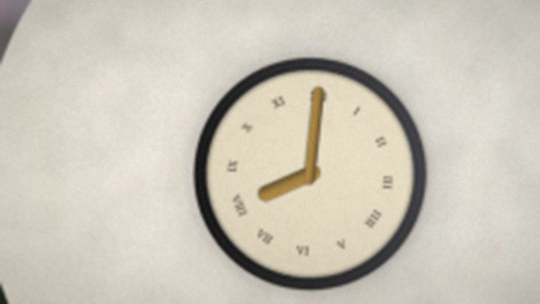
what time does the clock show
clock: 8:00
